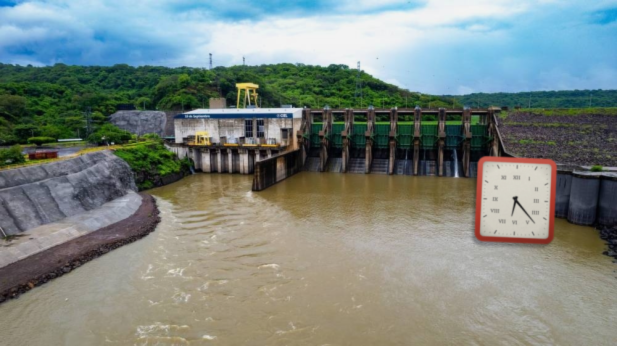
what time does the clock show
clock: 6:23
